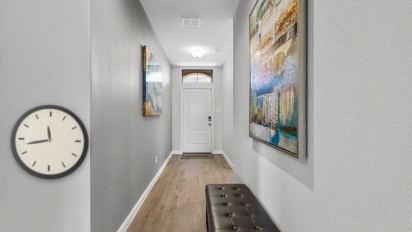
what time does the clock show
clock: 11:43
